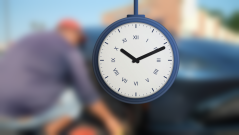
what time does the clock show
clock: 10:11
